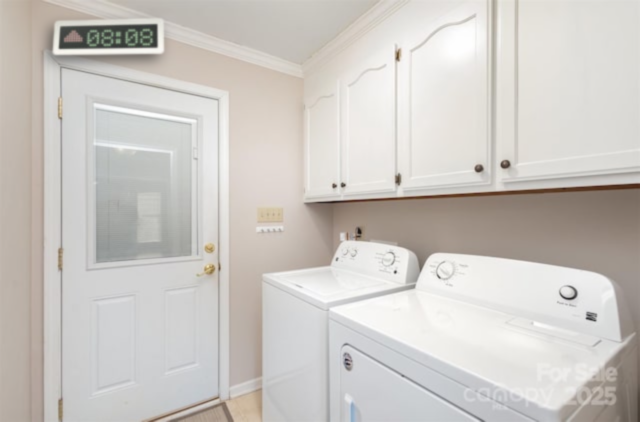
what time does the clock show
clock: 8:08
